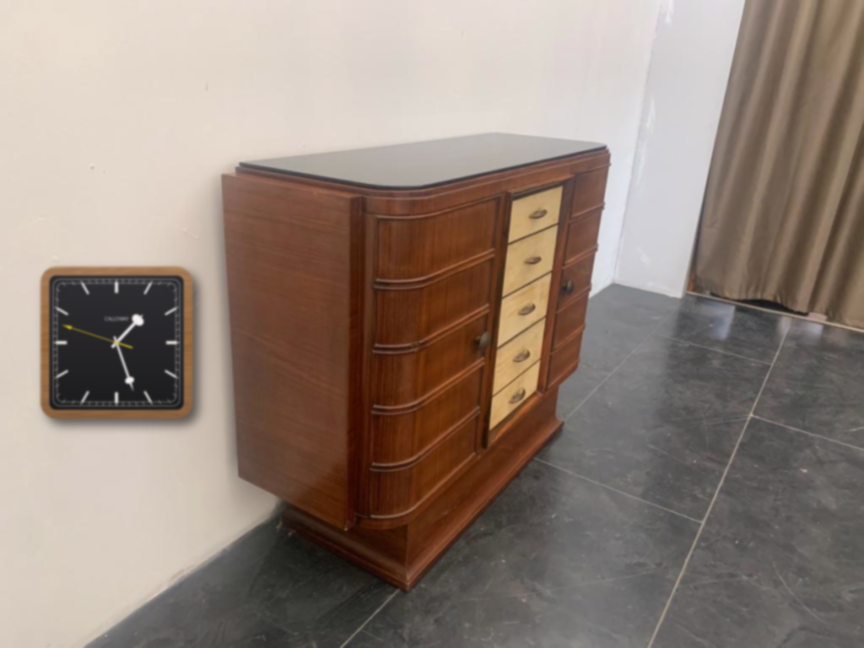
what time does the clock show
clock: 1:26:48
